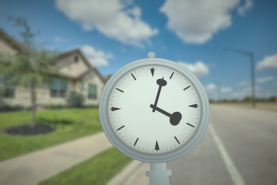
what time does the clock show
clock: 4:03
